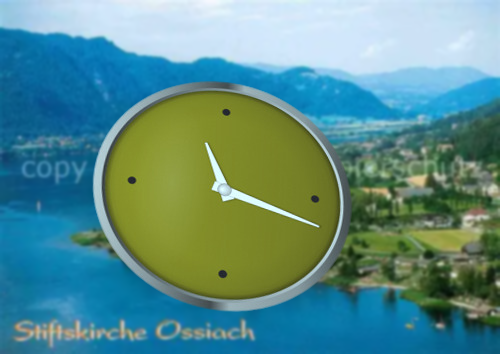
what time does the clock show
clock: 11:18
